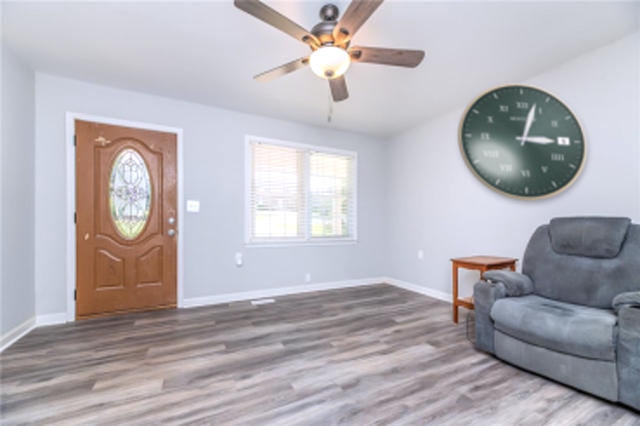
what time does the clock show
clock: 3:03
